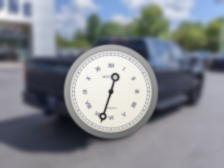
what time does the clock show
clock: 12:33
